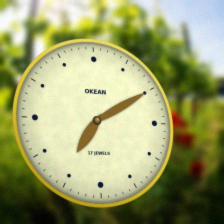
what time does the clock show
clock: 7:10
